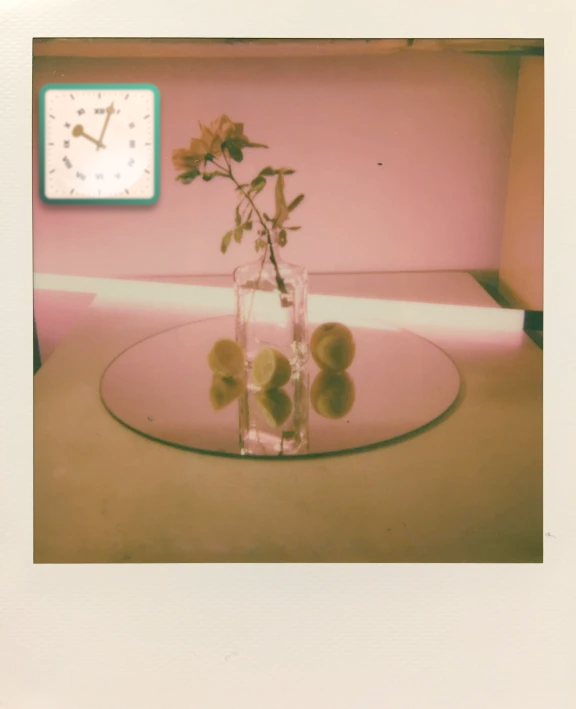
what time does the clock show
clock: 10:03
